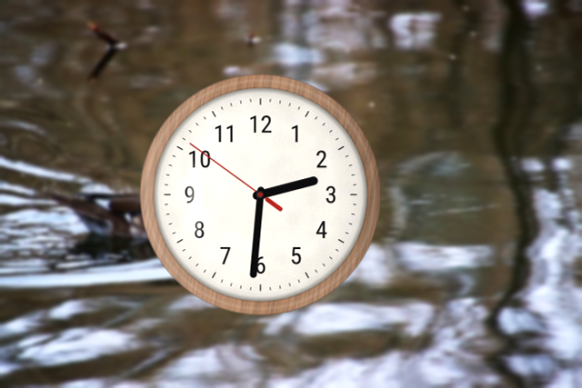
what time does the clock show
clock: 2:30:51
